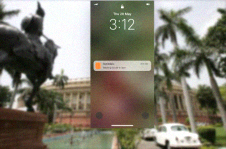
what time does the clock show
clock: 3:12
